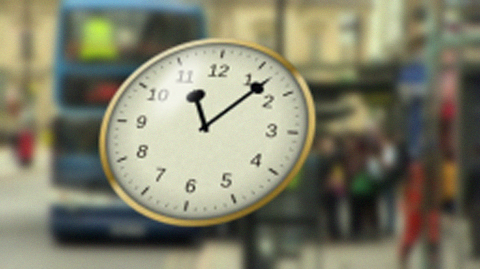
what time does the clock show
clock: 11:07
